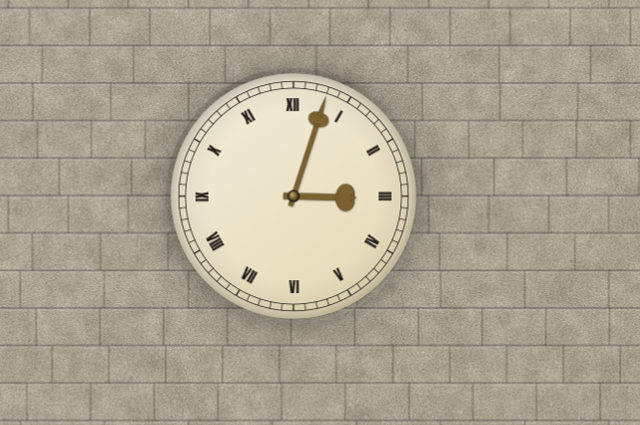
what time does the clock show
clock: 3:03
